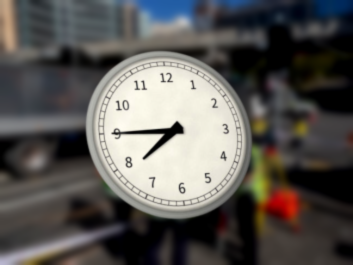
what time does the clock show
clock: 7:45
